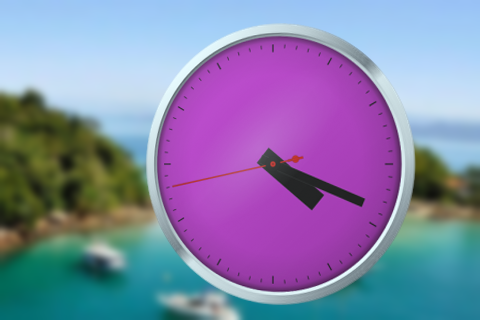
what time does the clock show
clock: 4:18:43
